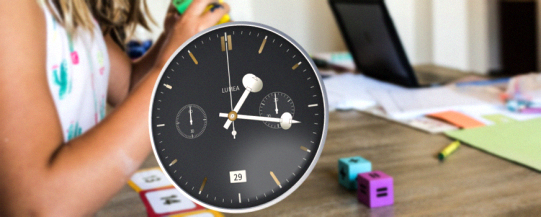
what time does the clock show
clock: 1:17
